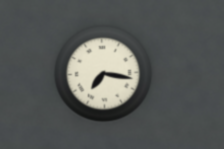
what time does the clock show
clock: 7:17
